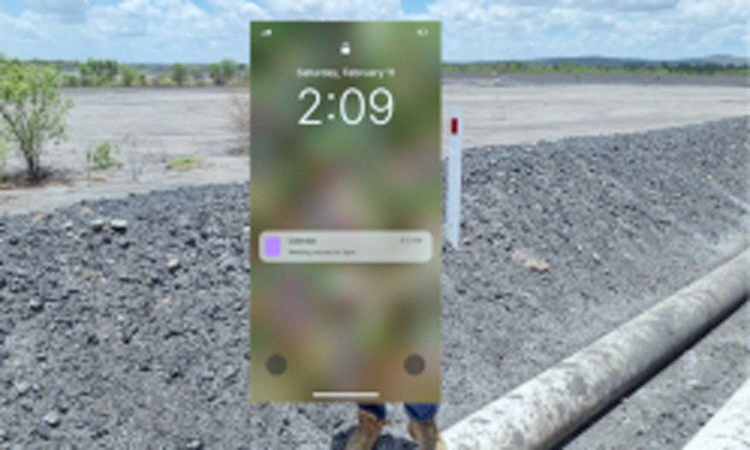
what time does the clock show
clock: 2:09
